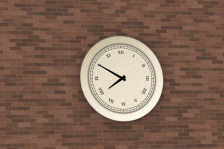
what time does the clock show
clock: 7:50
